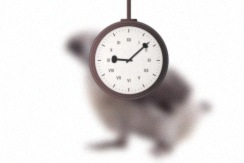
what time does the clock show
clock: 9:08
